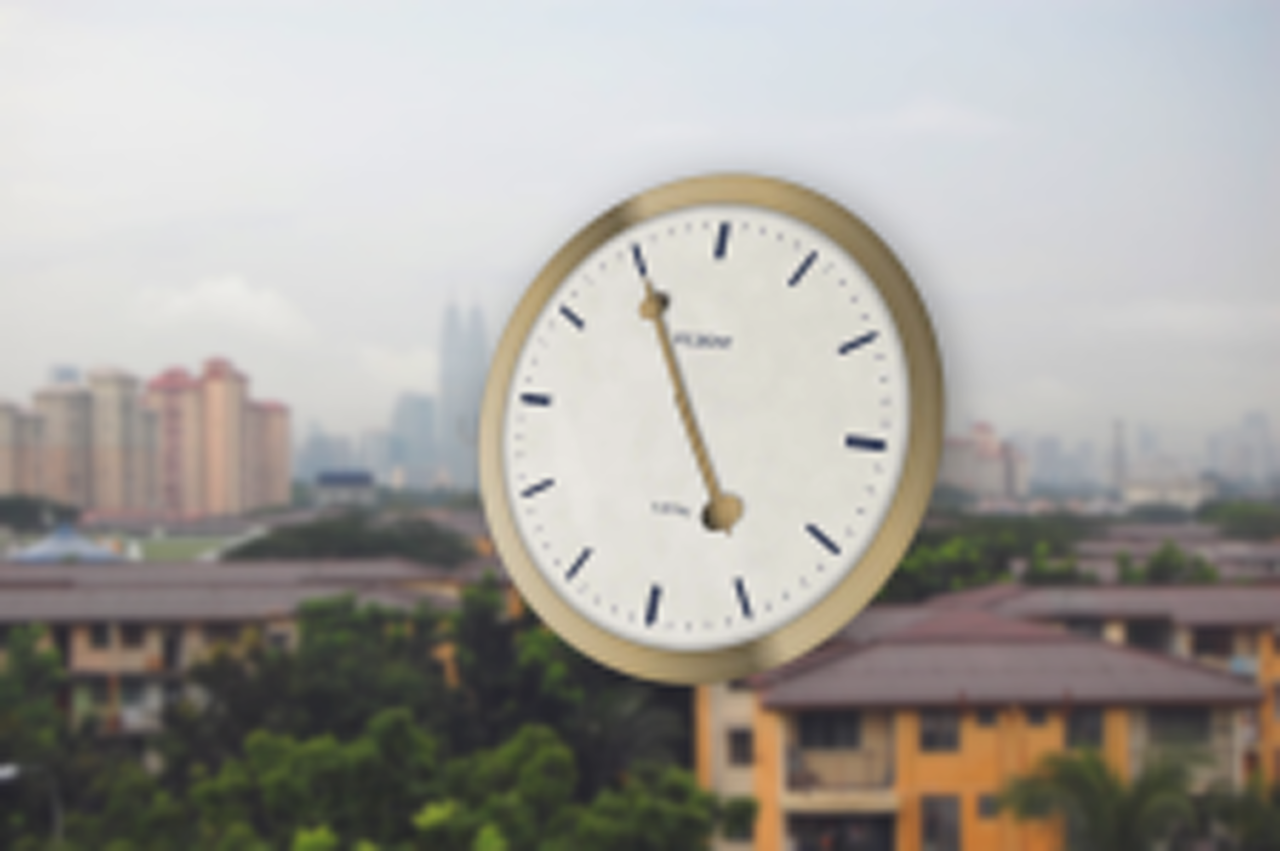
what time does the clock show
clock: 4:55
